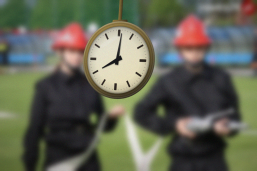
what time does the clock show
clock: 8:01
